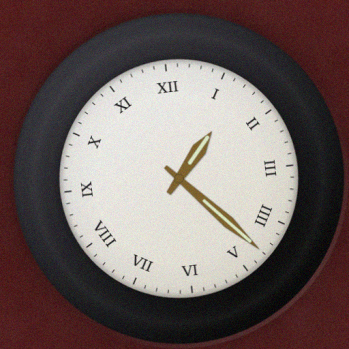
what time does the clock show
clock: 1:23
